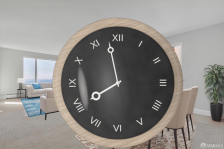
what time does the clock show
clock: 7:58
